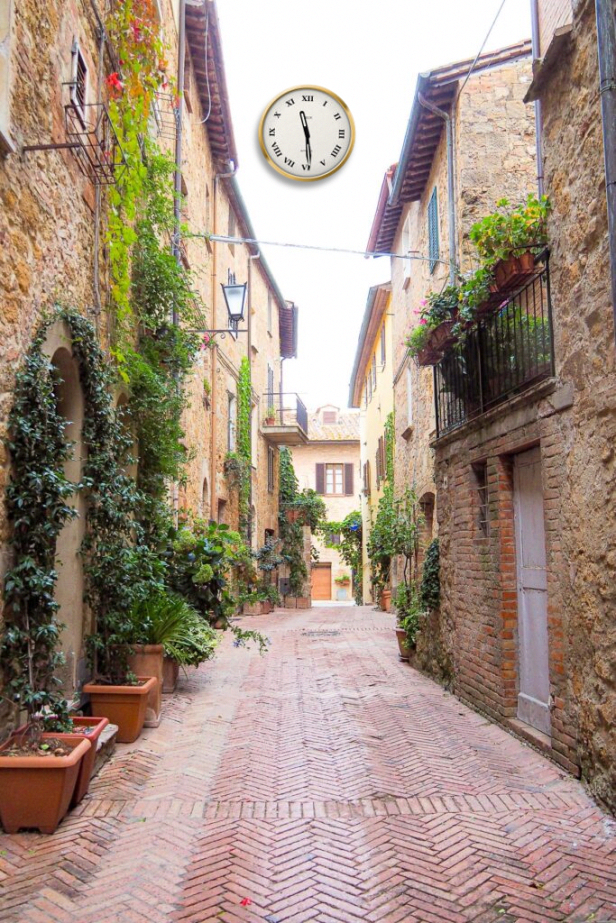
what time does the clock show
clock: 11:29
